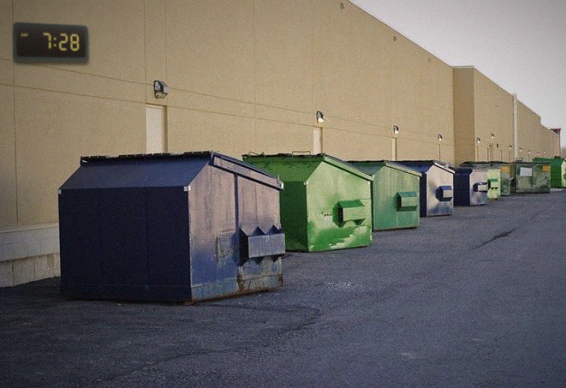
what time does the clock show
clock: 7:28
